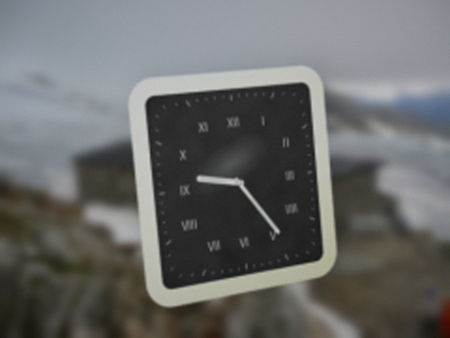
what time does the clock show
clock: 9:24
